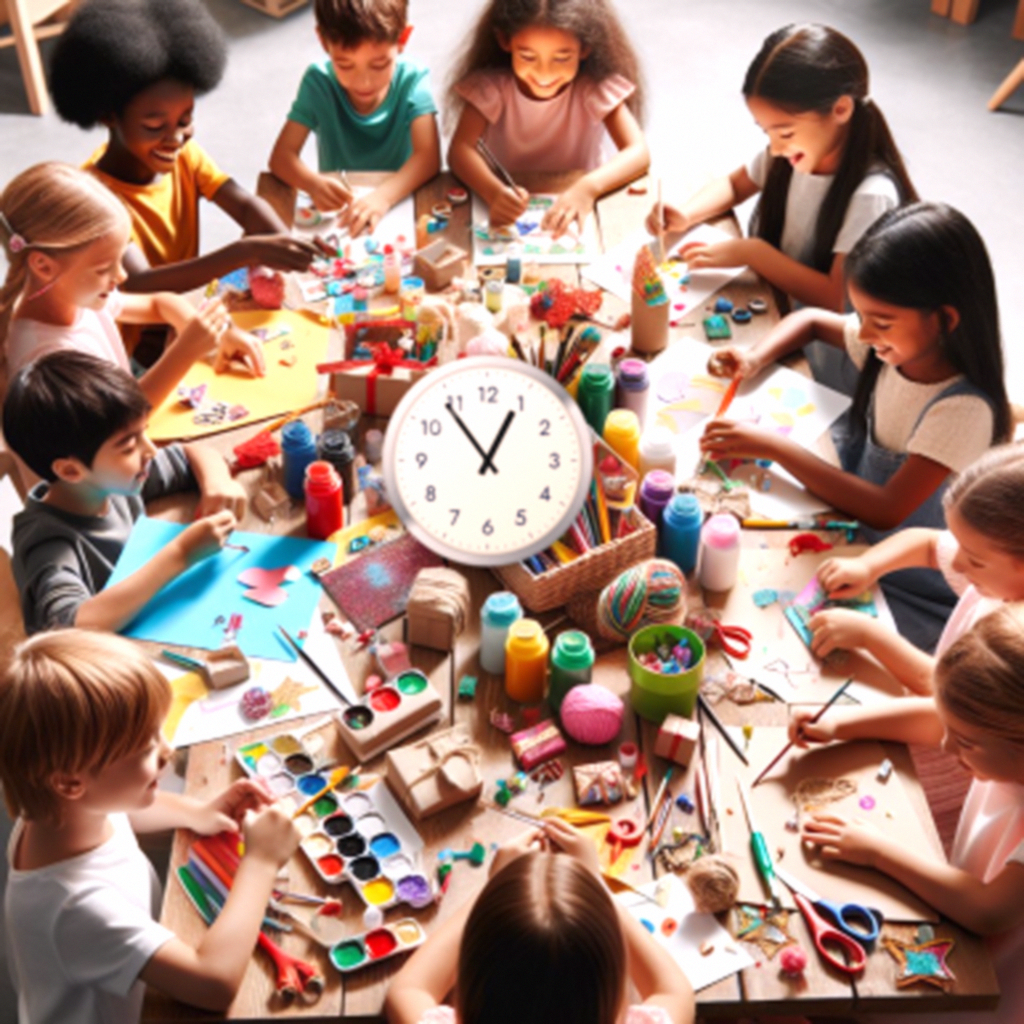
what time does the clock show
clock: 12:54
